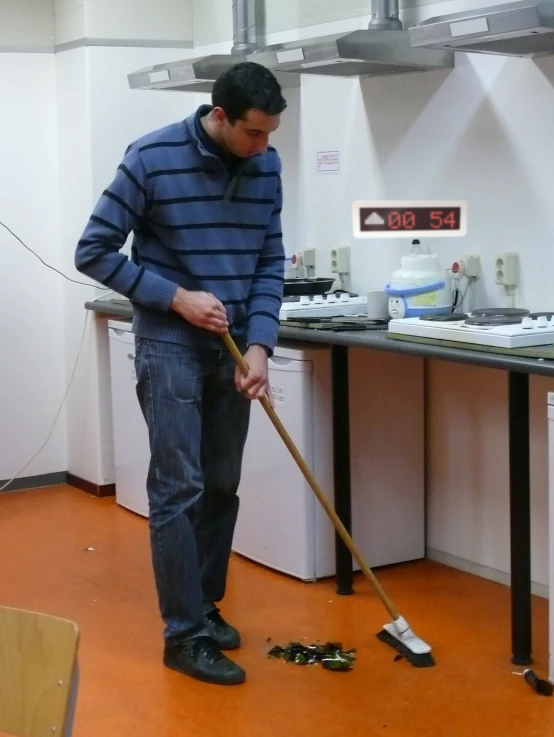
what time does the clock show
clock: 0:54
